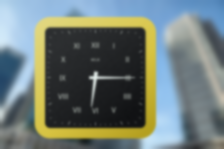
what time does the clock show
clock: 6:15
